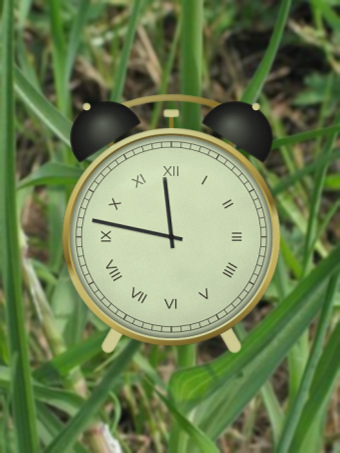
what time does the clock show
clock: 11:47
